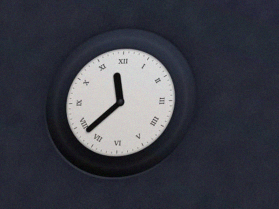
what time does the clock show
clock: 11:38
